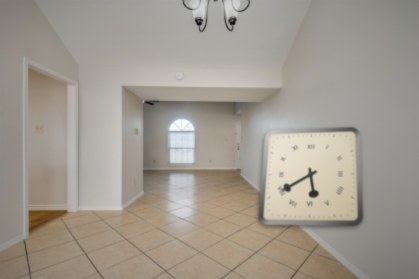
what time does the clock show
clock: 5:40
